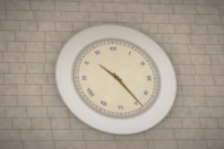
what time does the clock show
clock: 10:24
